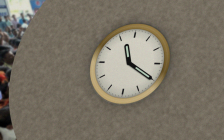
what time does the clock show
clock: 11:20
